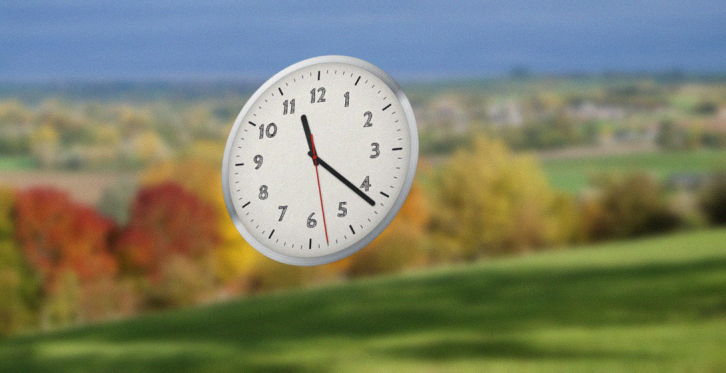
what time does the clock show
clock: 11:21:28
